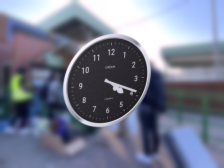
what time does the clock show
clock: 4:19
